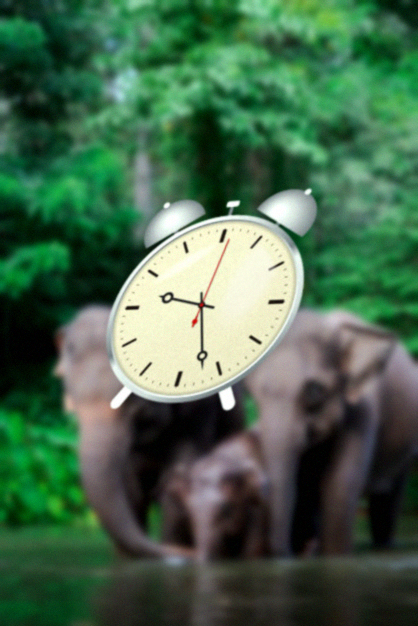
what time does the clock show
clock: 9:27:01
